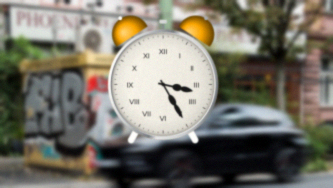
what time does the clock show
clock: 3:25
